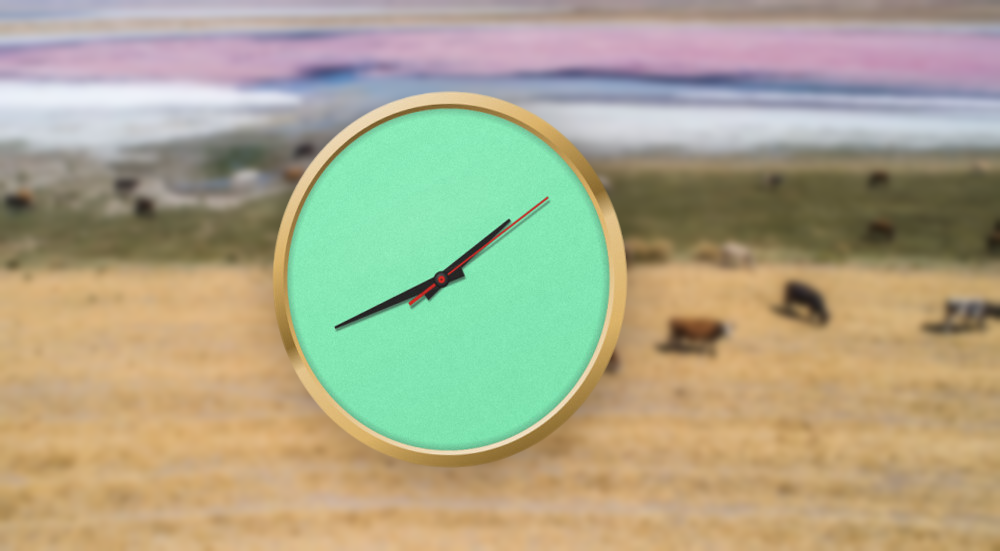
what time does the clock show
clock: 1:41:09
